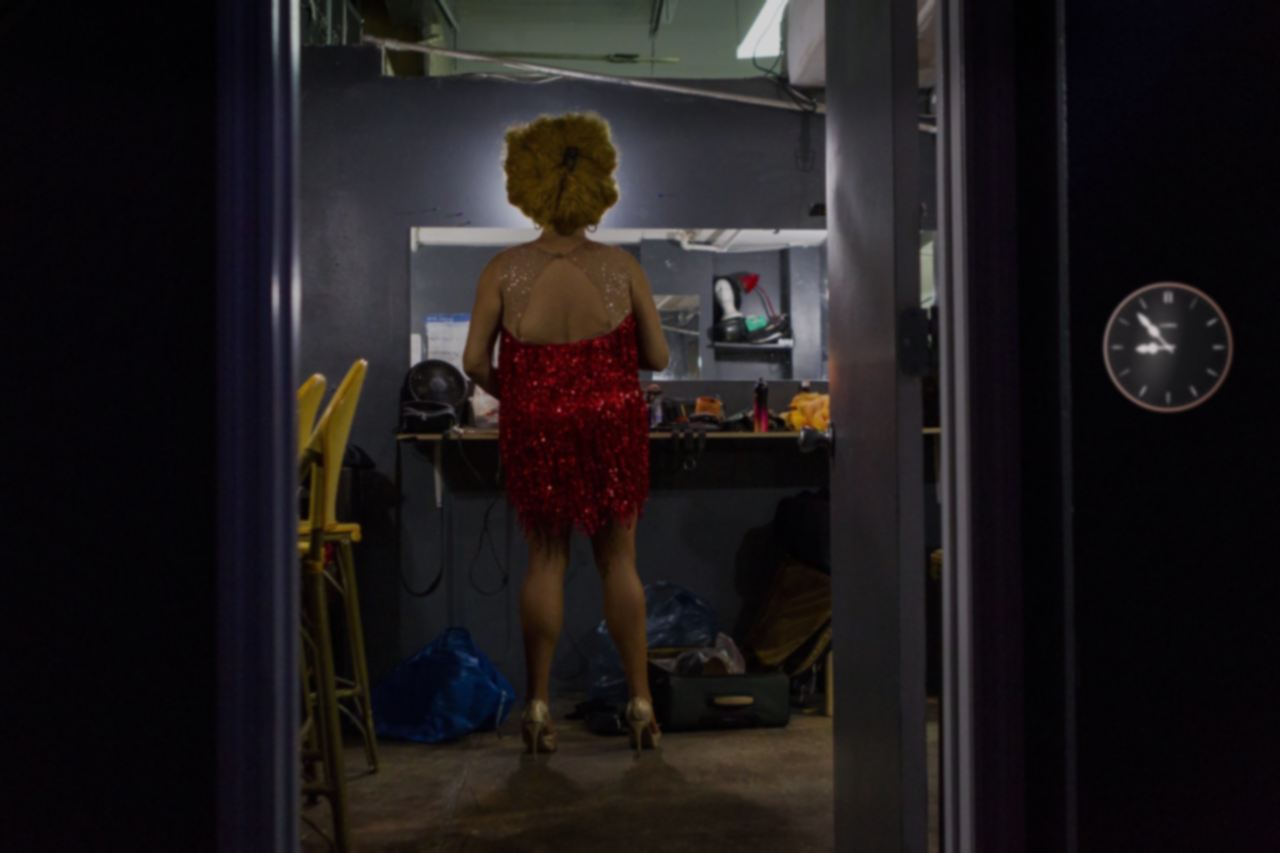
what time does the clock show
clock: 8:53
